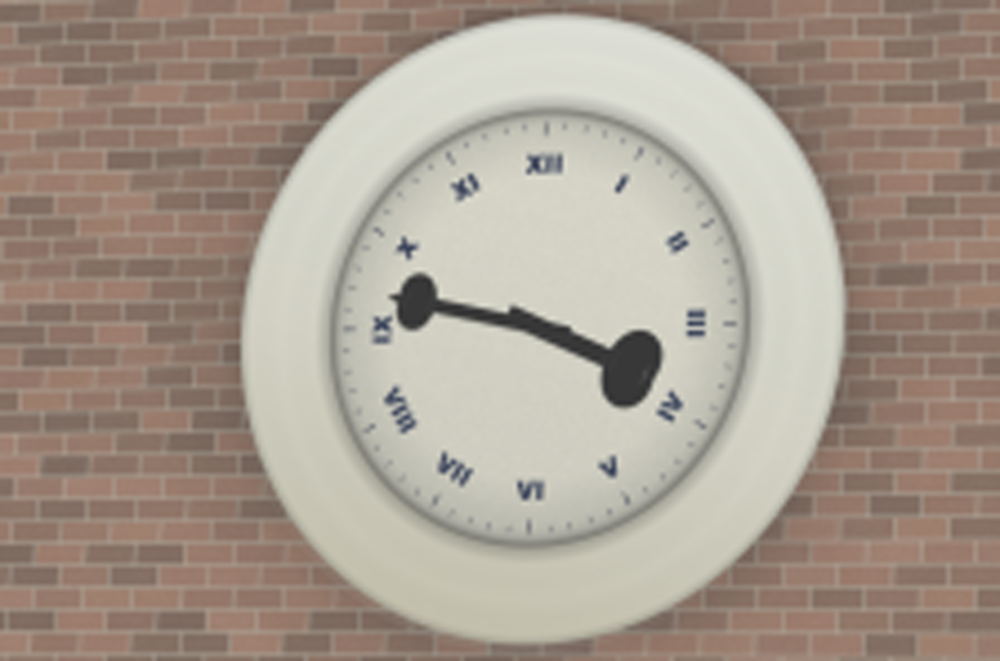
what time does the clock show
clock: 3:47
